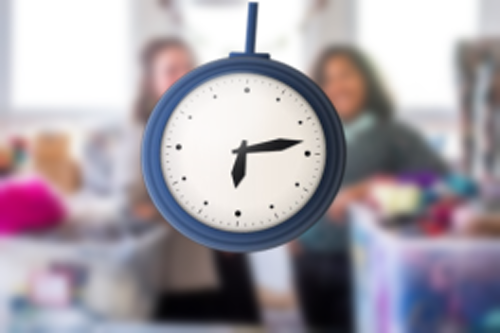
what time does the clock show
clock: 6:13
